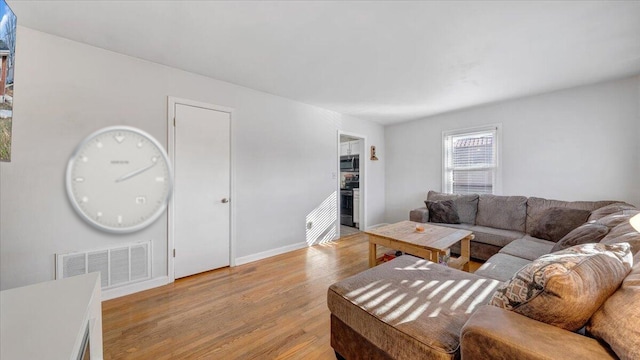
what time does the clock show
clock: 2:11
